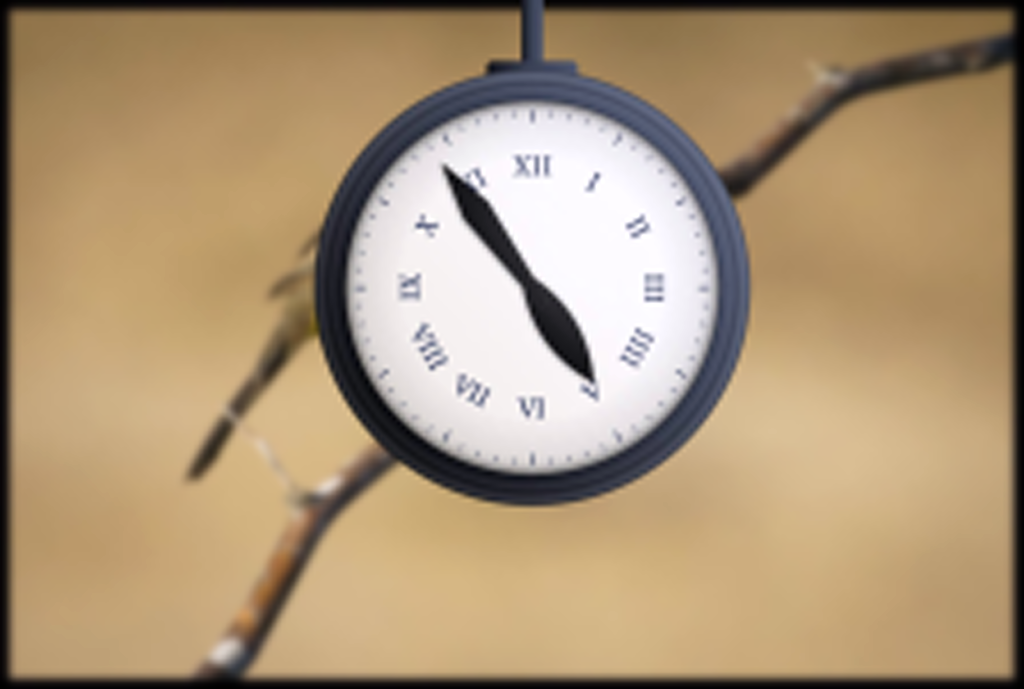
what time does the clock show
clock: 4:54
